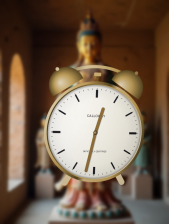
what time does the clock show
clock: 12:32
